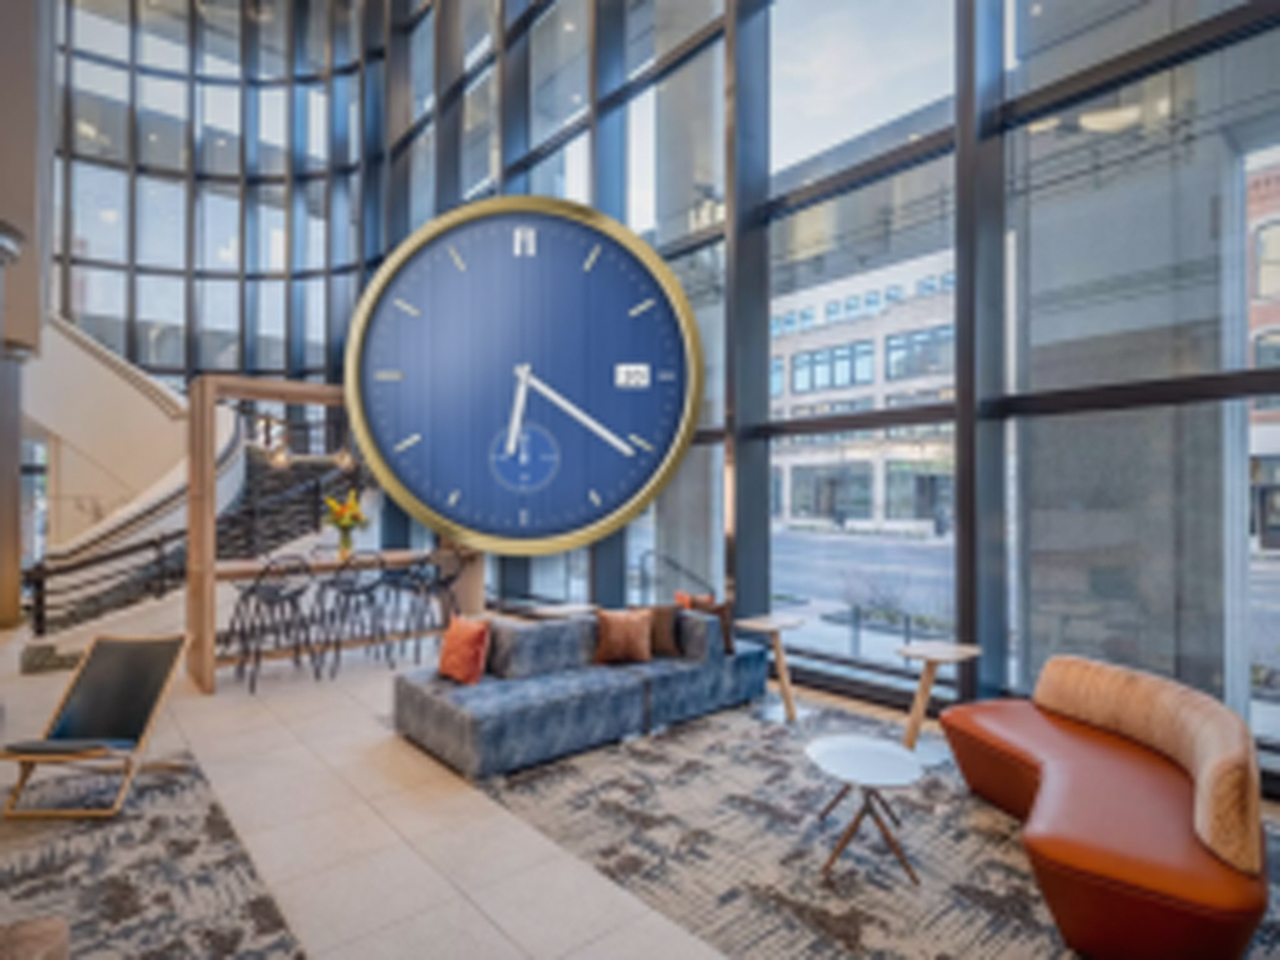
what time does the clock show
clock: 6:21
